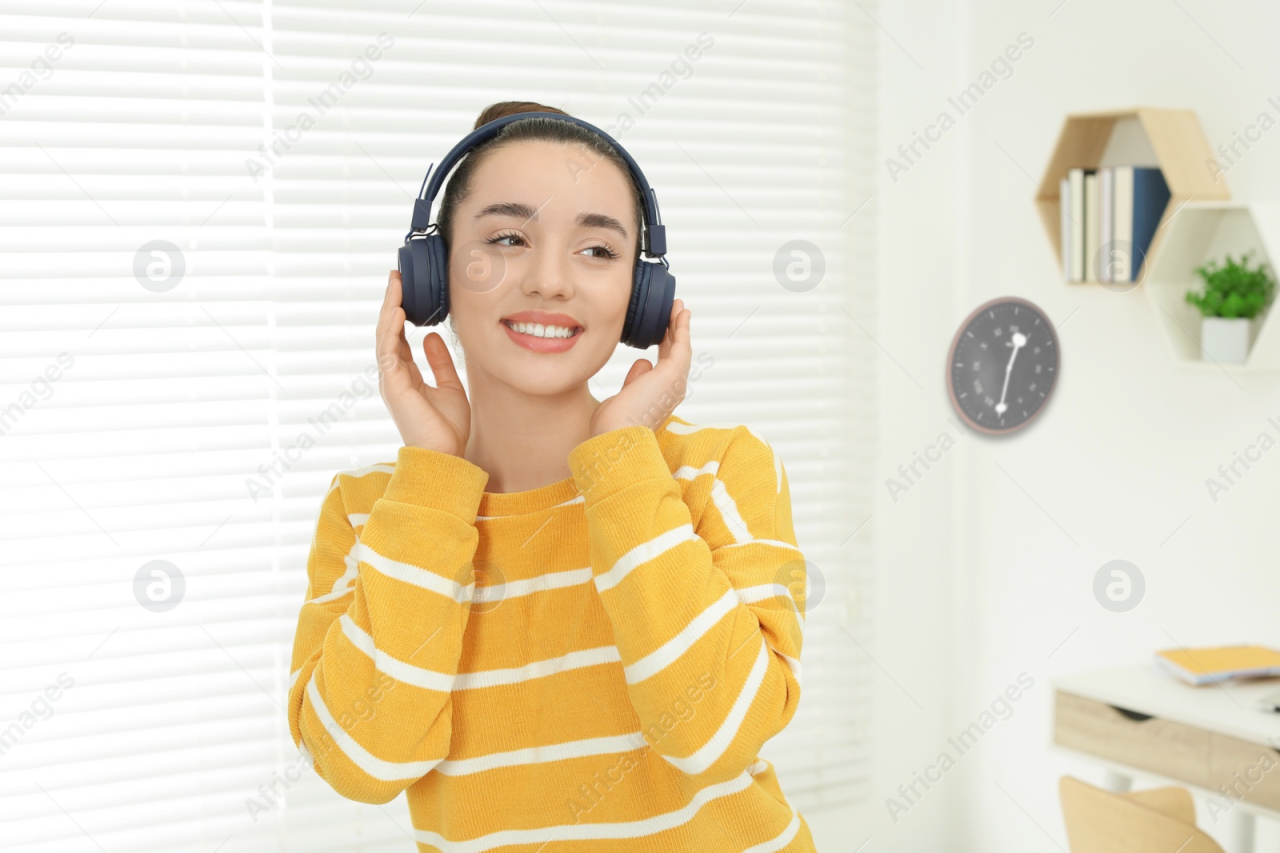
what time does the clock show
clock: 12:31
